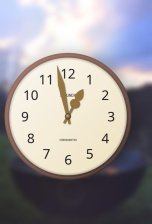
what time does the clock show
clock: 12:58
